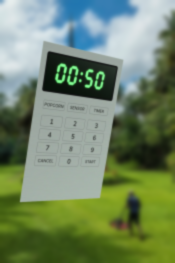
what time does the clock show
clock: 0:50
